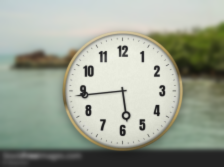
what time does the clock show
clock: 5:44
